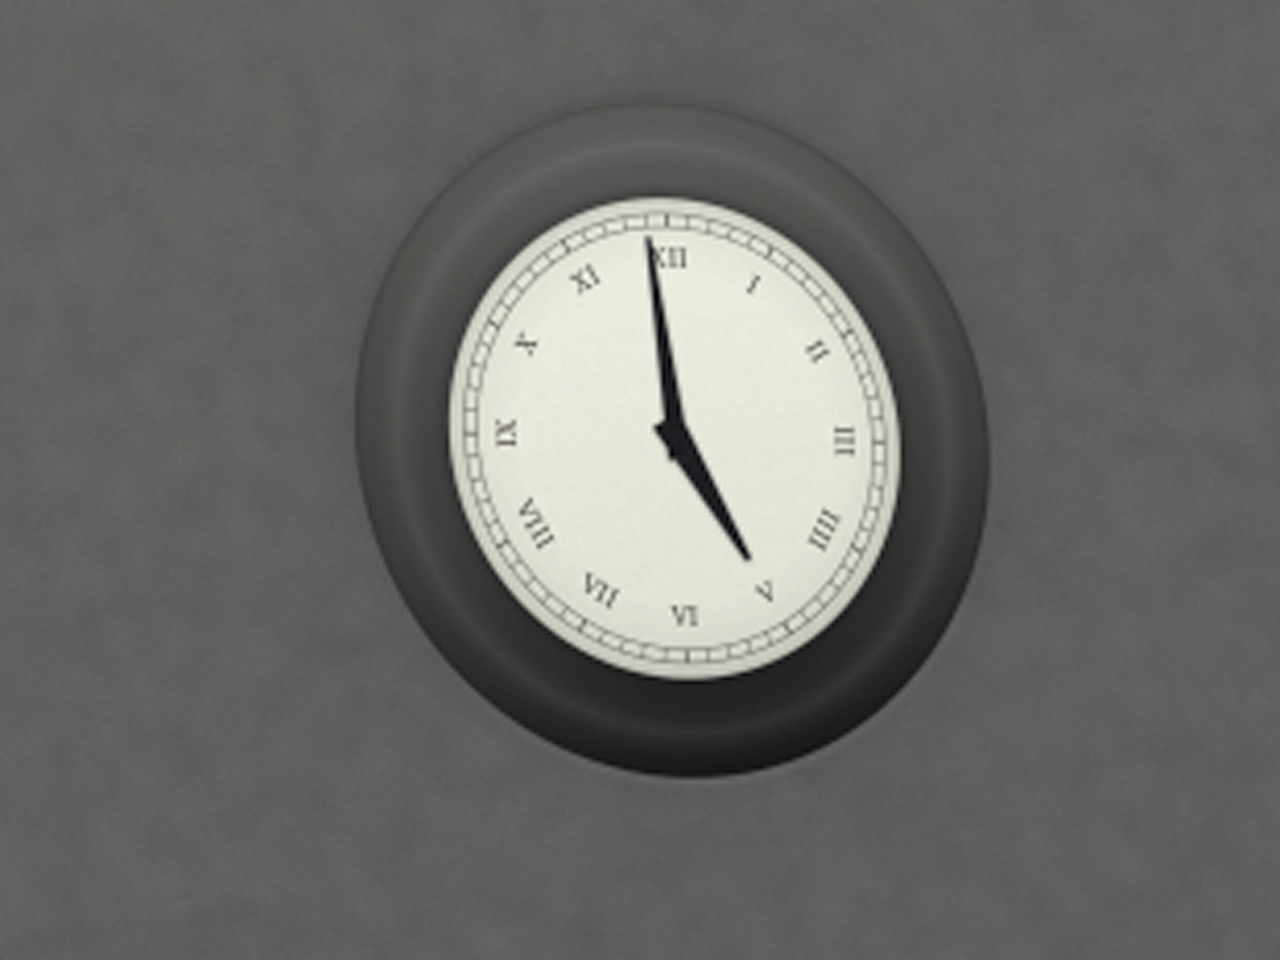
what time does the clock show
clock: 4:59
